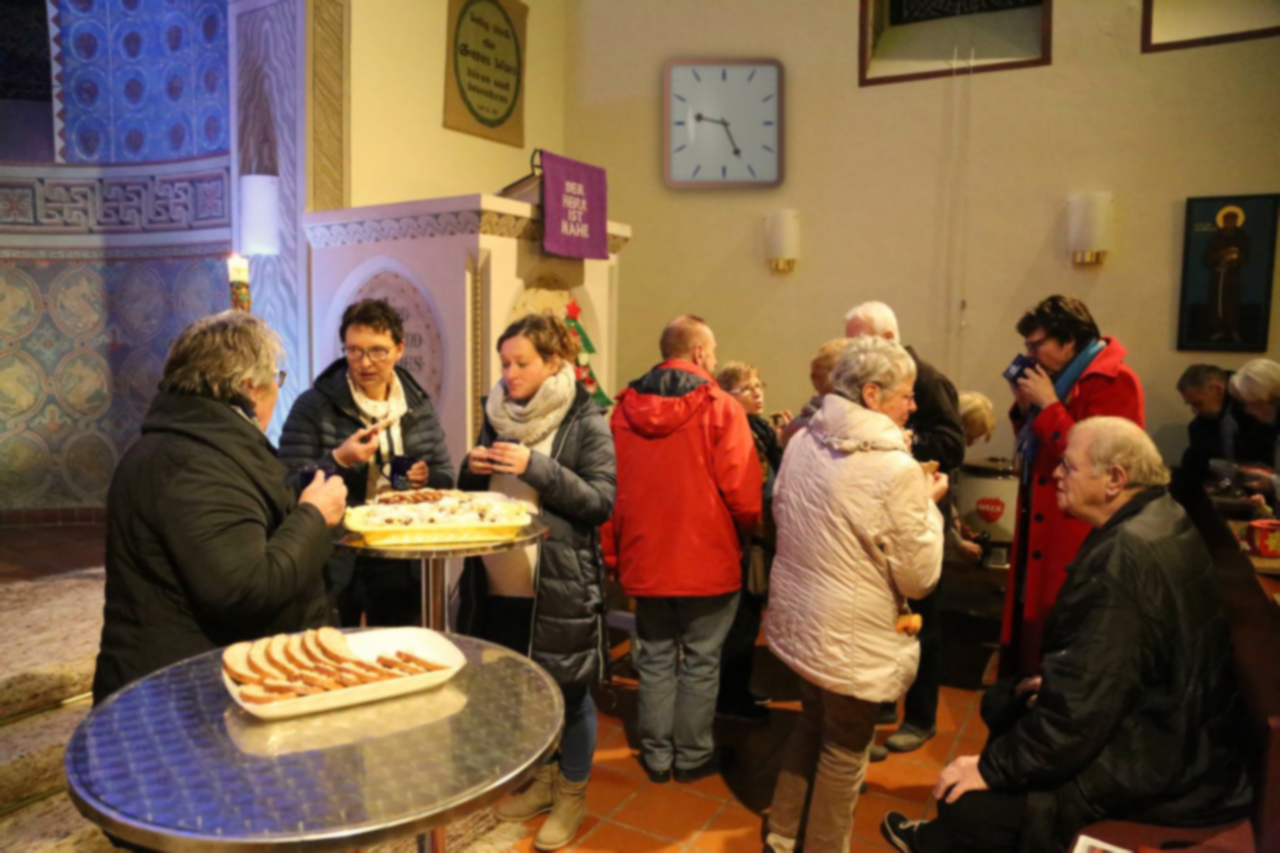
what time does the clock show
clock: 9:26
